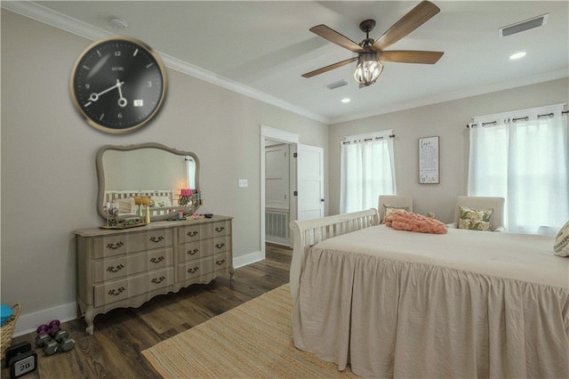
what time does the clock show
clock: 5:41
